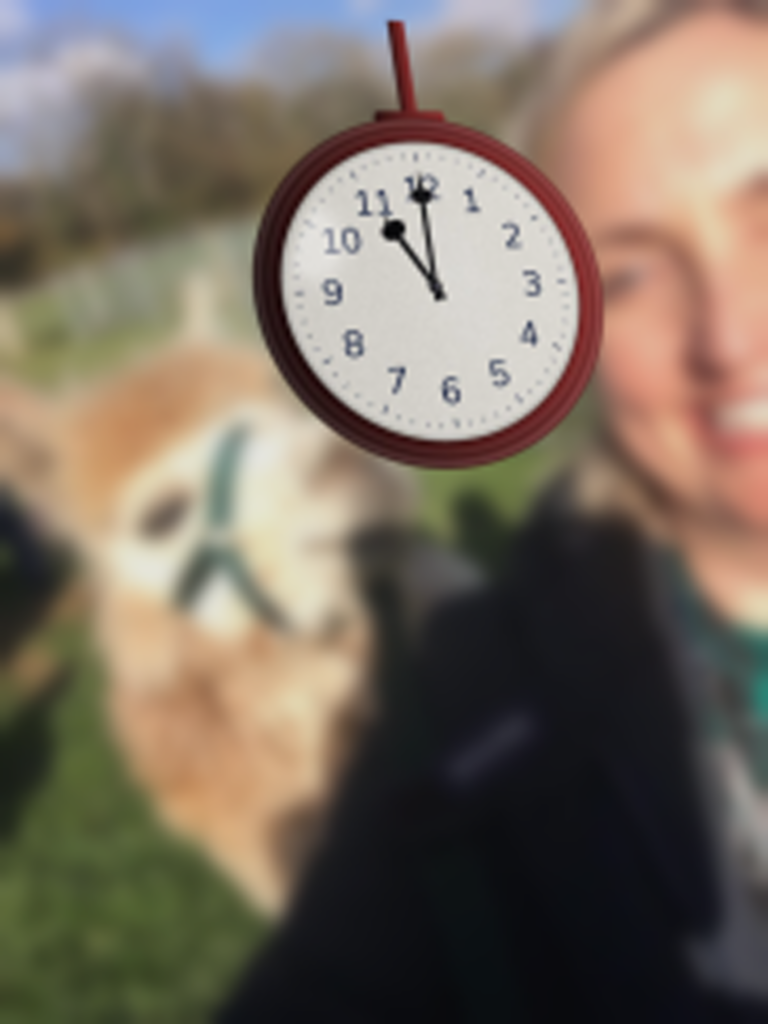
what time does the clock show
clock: 11:00
